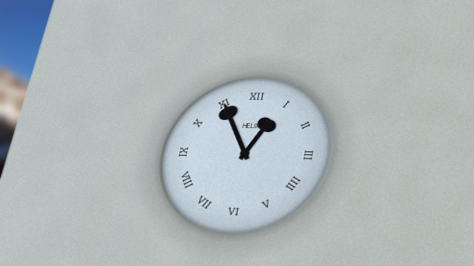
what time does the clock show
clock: 12:55
